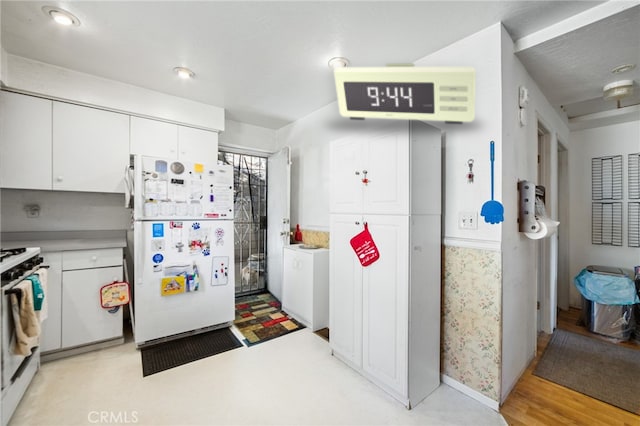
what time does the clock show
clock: 9:44
